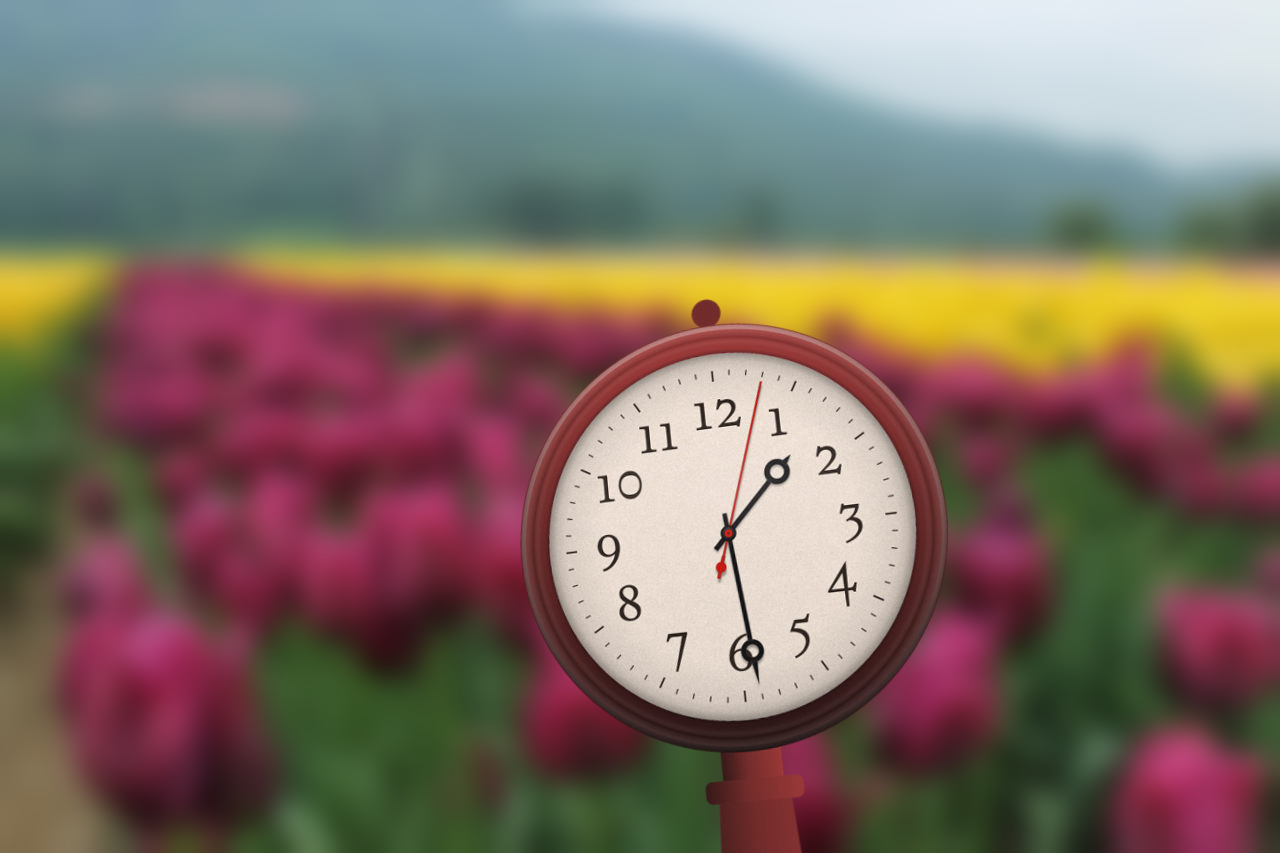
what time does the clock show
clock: 1:29:03
